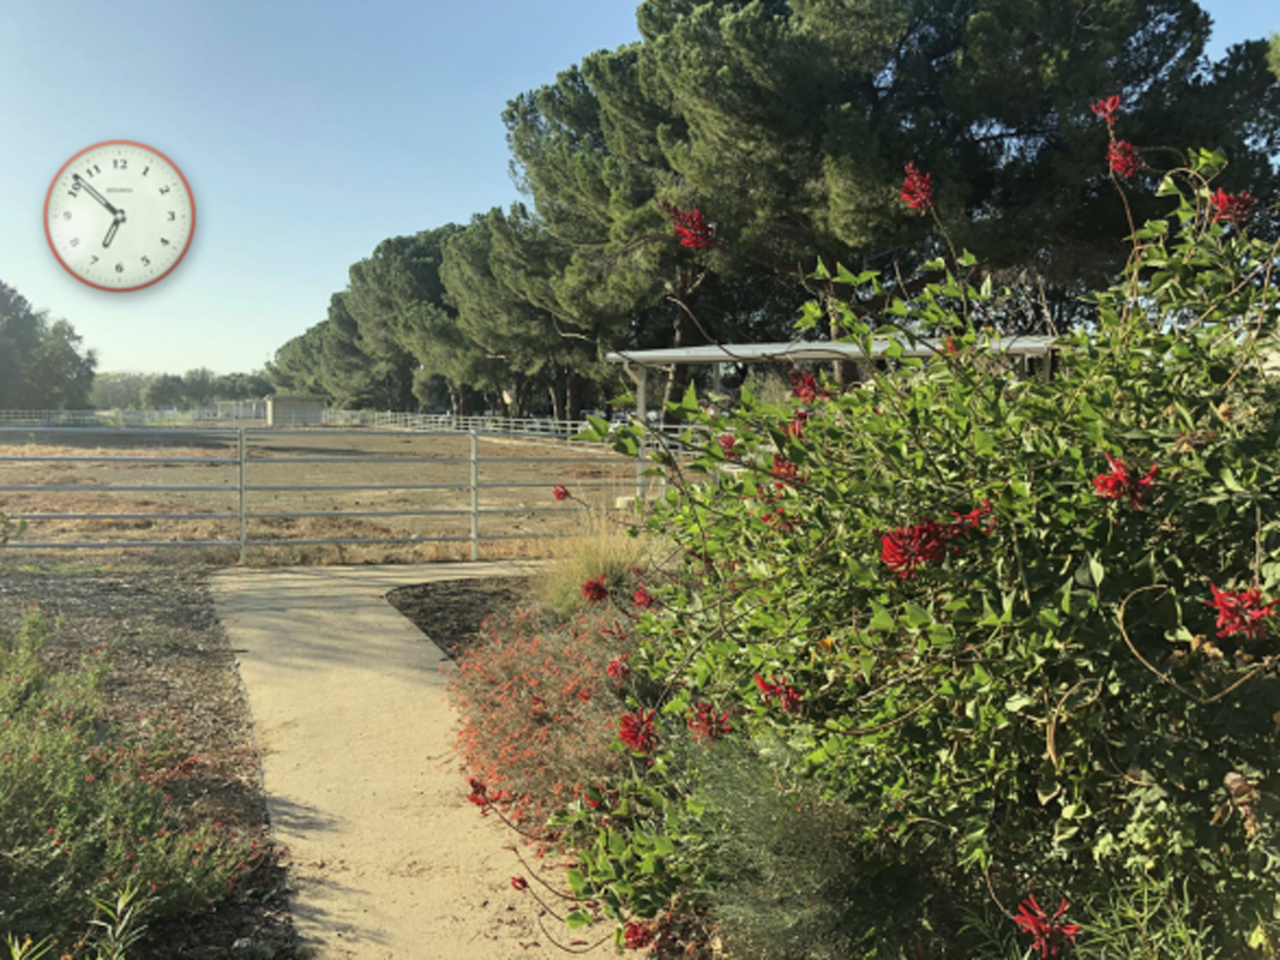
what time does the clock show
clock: 6:52
